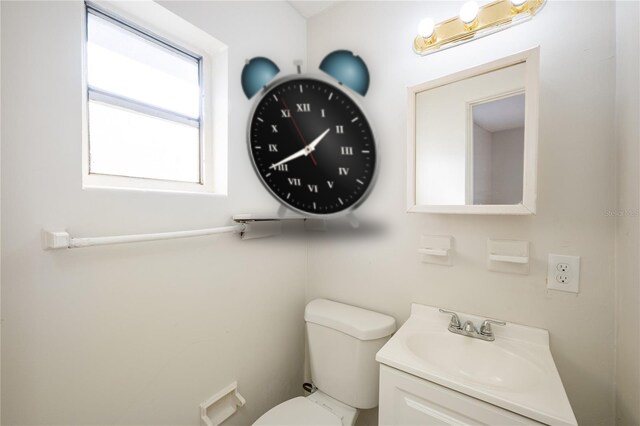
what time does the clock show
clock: 1:40:56
